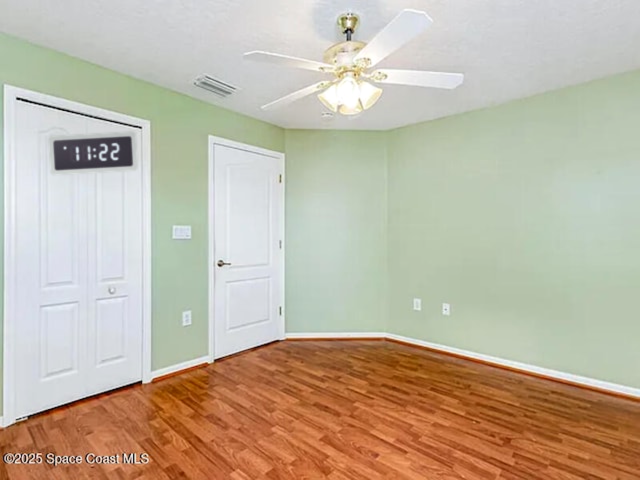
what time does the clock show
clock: 11:22
